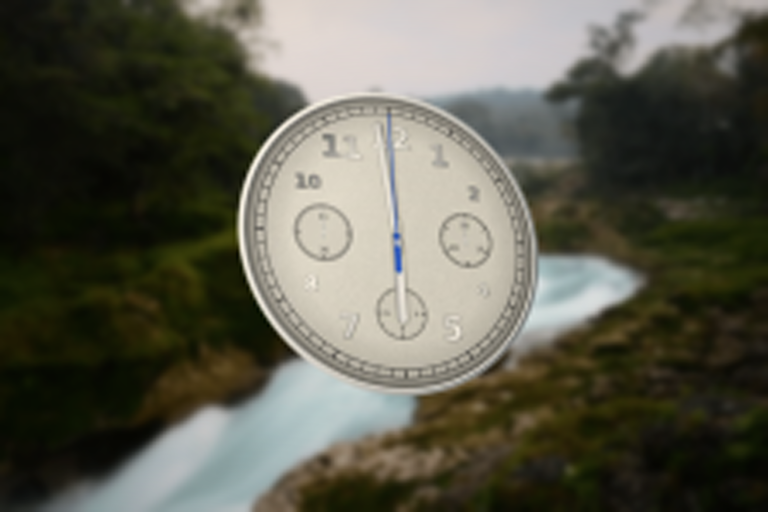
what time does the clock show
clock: 5:59
